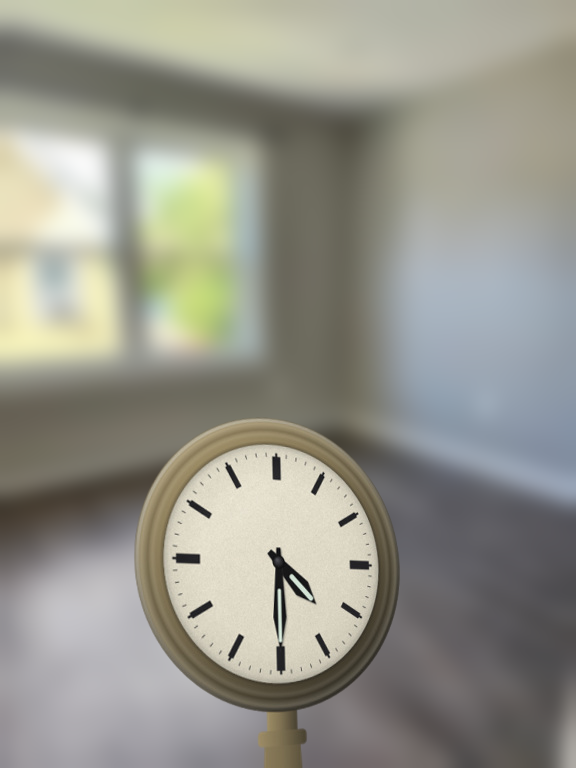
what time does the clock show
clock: 4:30
